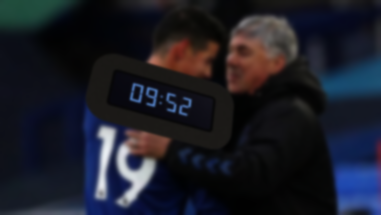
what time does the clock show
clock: 9:52
